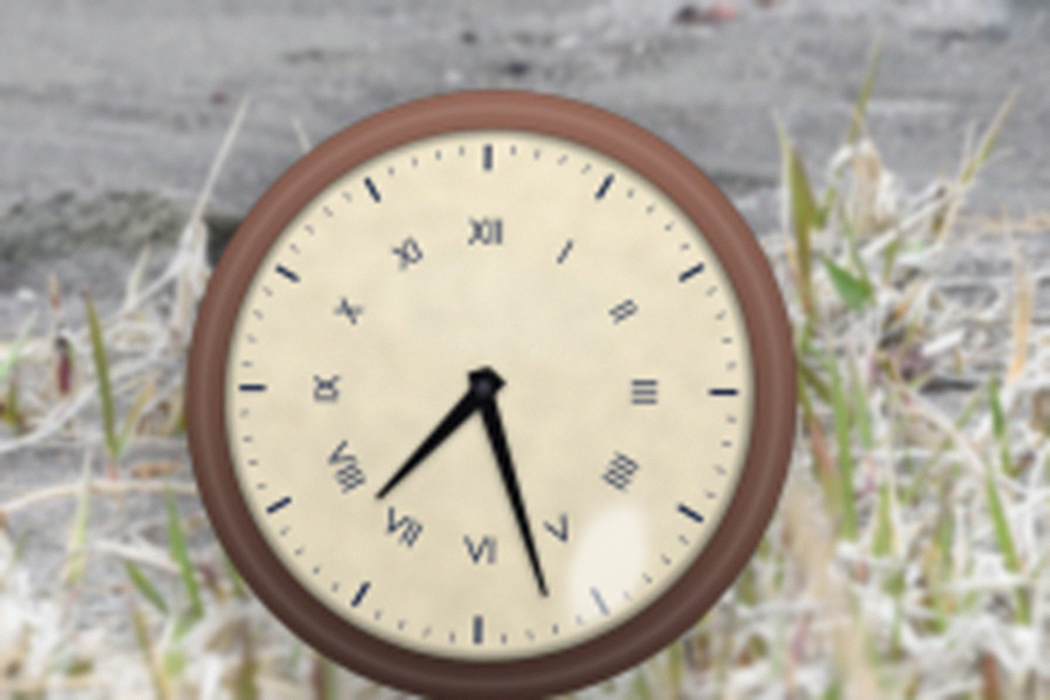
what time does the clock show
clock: 7:27
